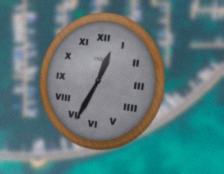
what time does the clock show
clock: 12:34
